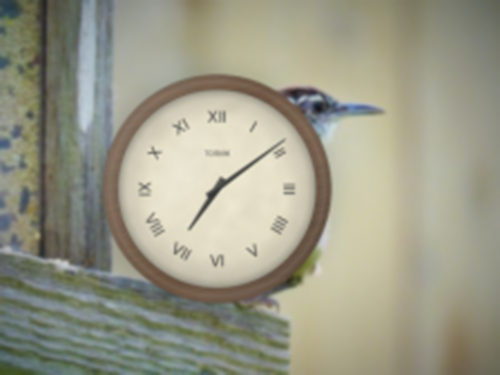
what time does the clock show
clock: 7:09
